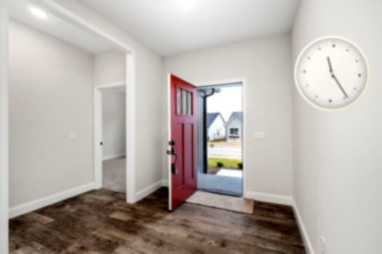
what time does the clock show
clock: 11:24
